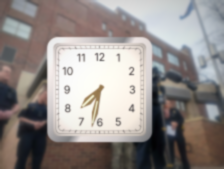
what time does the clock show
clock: 7:32
